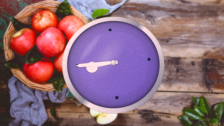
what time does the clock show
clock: 8:45
